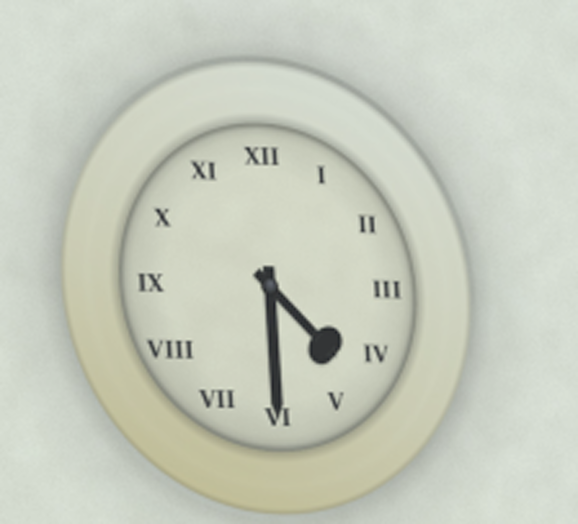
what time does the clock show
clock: 4:30
